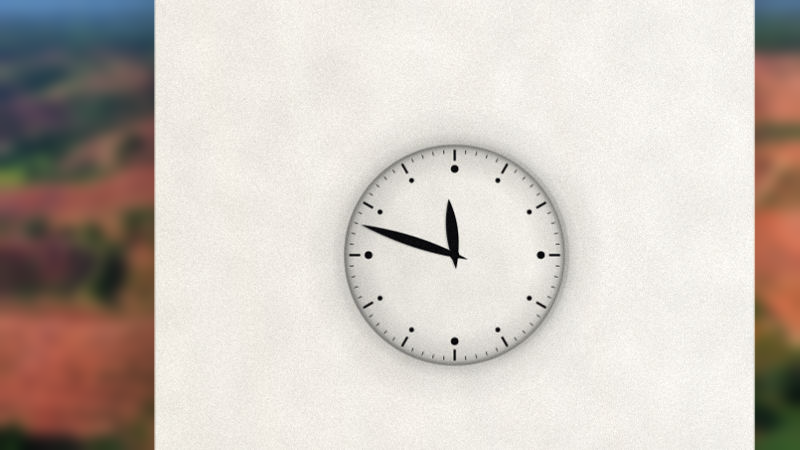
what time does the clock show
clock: 11:48
